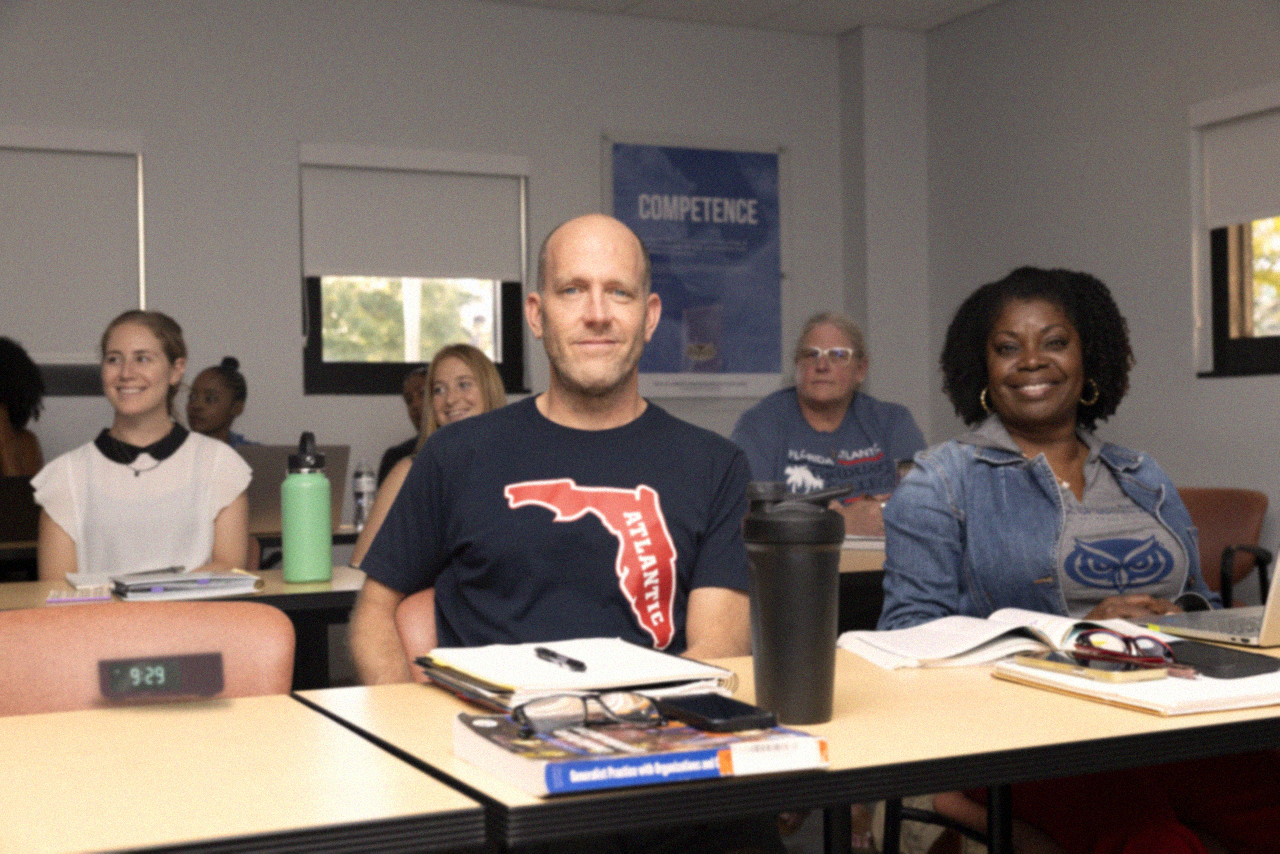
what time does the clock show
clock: 9:29
